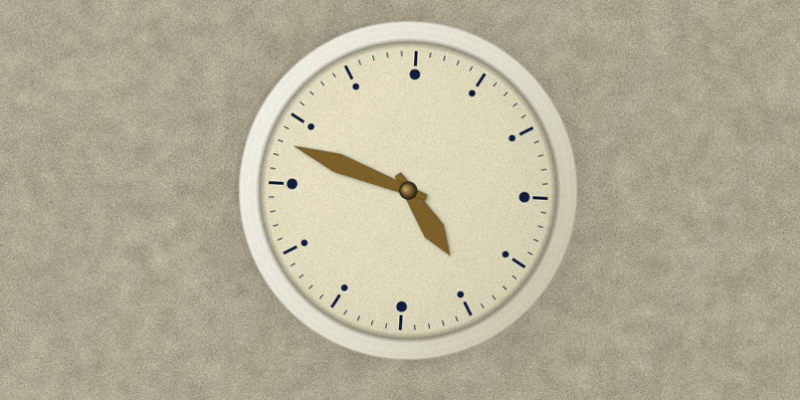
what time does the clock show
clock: 4:48
